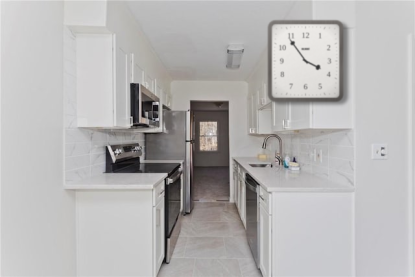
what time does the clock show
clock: 3:54
